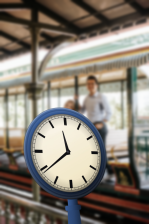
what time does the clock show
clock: 11:39
